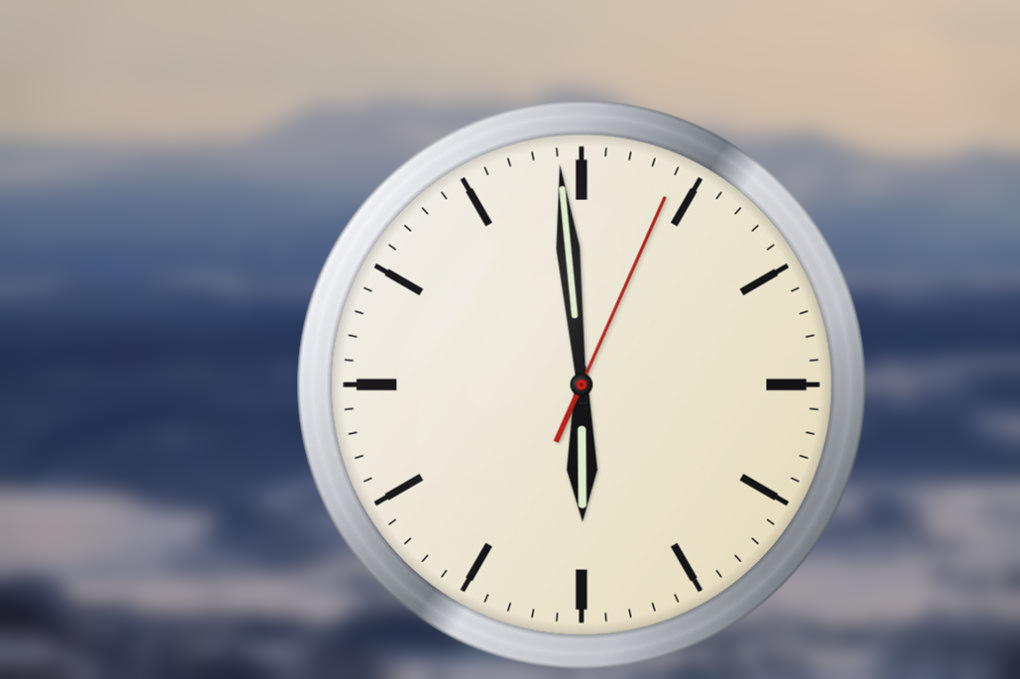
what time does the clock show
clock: 5:59:04
